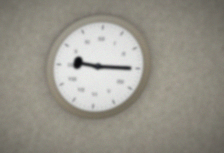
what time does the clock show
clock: 9:15
